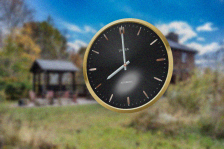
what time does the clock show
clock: 8:00
